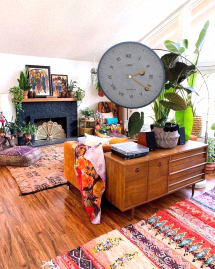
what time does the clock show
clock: 2:21
